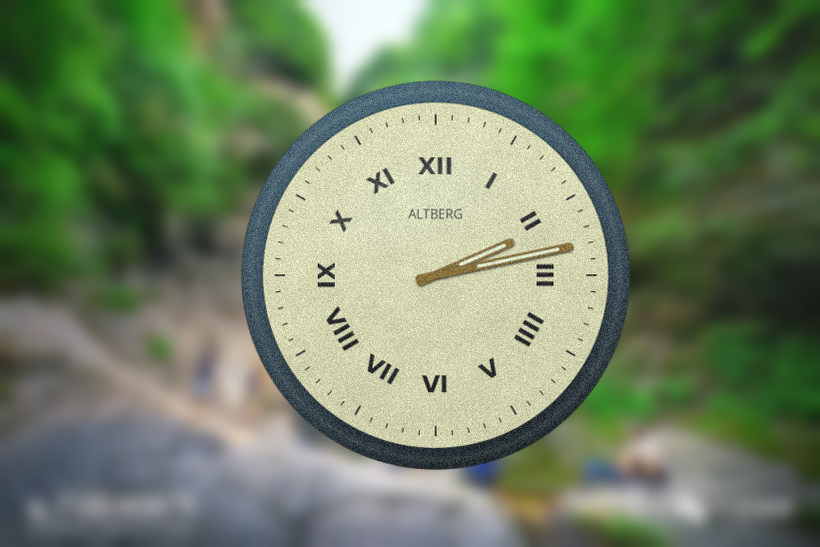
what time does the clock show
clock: 2:13
